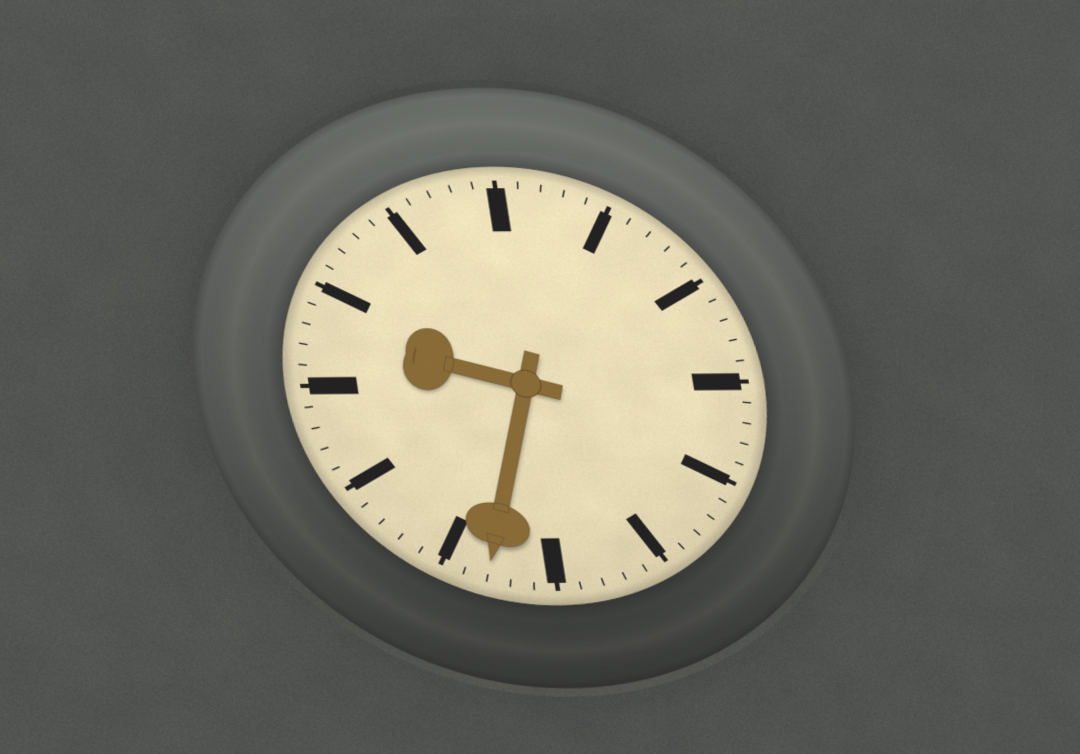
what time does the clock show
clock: 9:33
